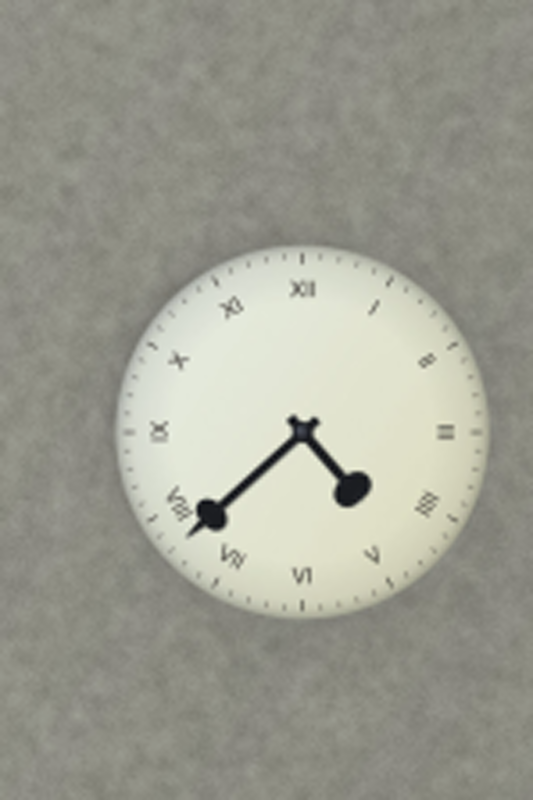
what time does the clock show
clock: 4:38
